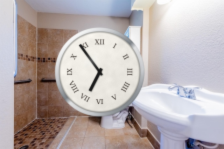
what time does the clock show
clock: 6:54
